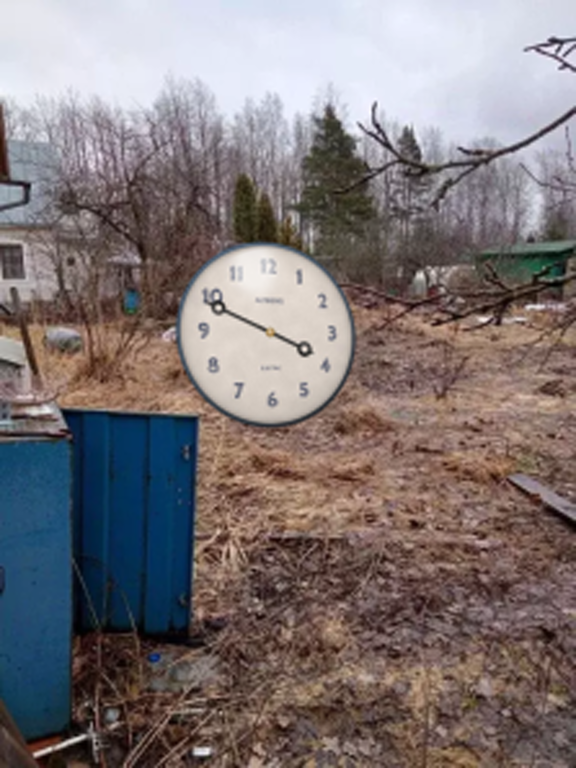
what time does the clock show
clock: 3:49
